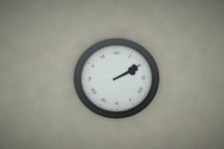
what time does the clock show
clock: 2:10
